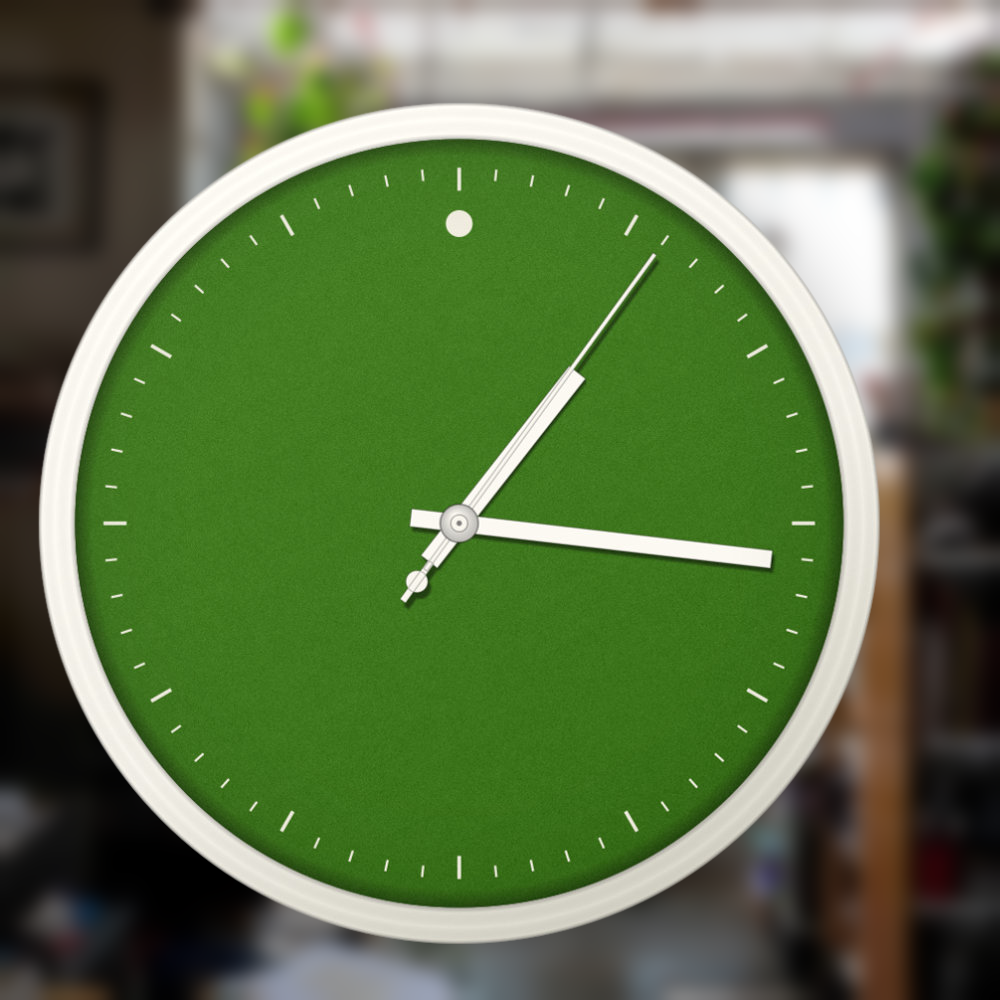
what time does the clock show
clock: 1:16:06
